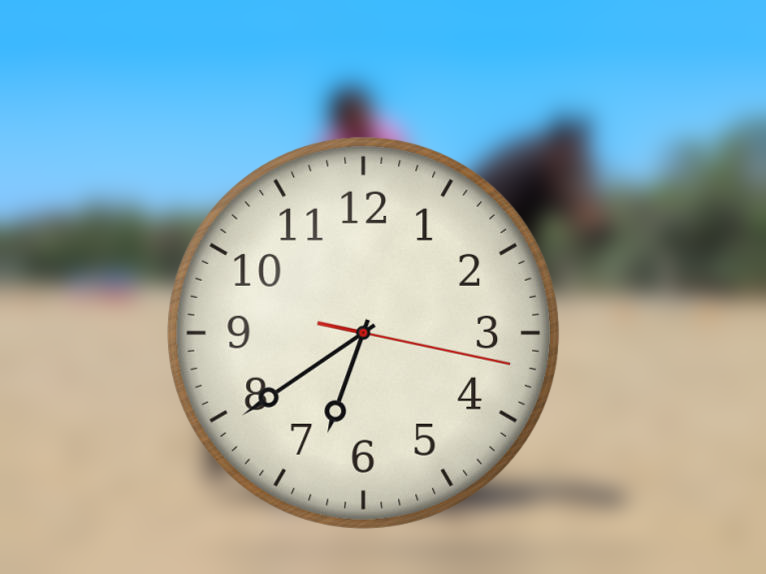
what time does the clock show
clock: 6:39:17
